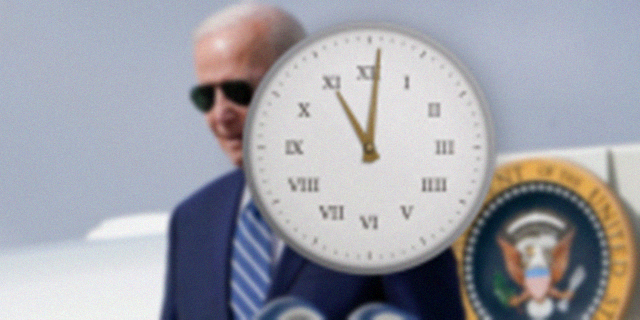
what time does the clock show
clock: 11:01
